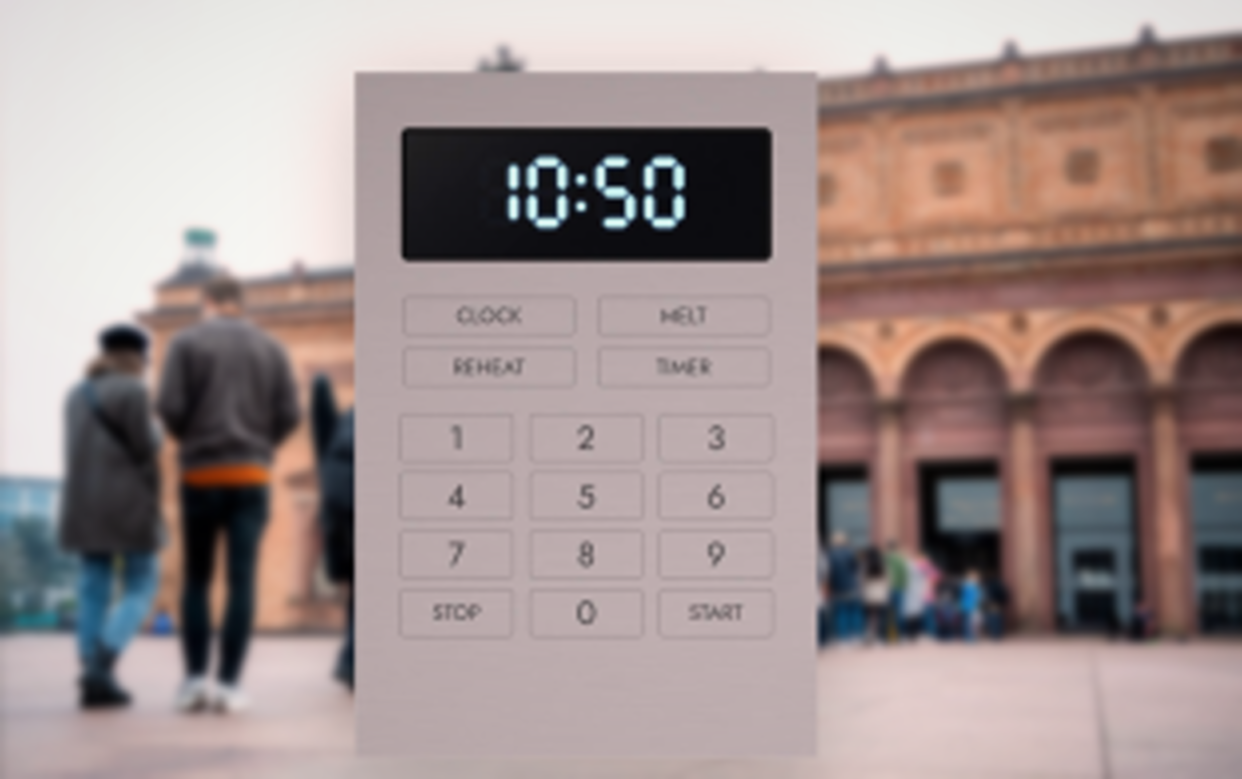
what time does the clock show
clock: 10:50
